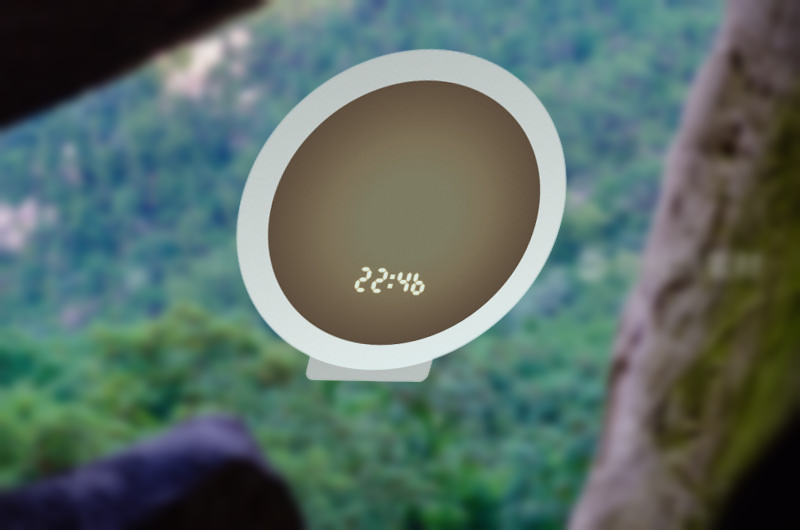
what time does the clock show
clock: 22:46
